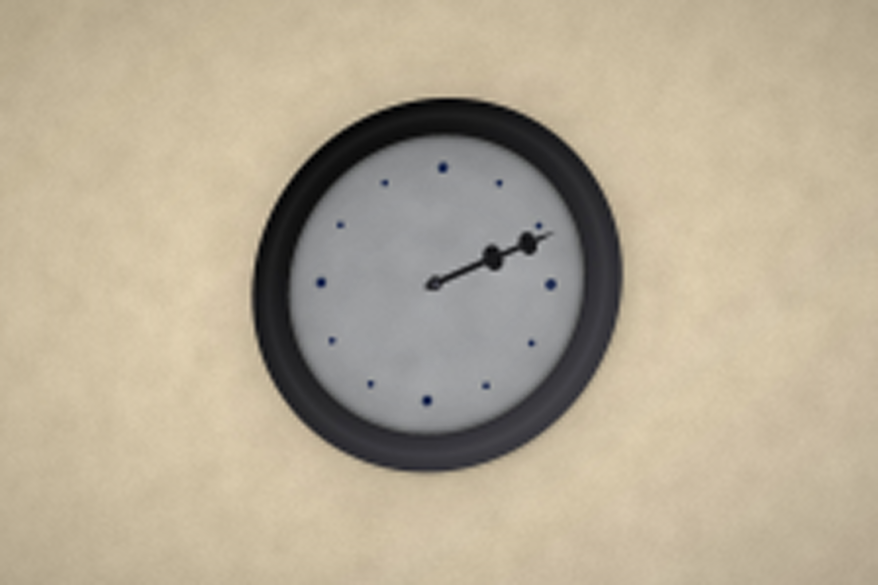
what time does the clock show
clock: 2:11
